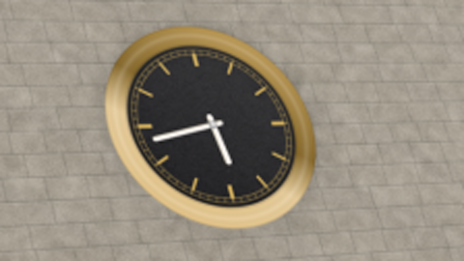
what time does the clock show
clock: 5:43
